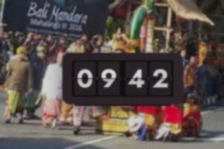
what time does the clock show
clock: 9:42
